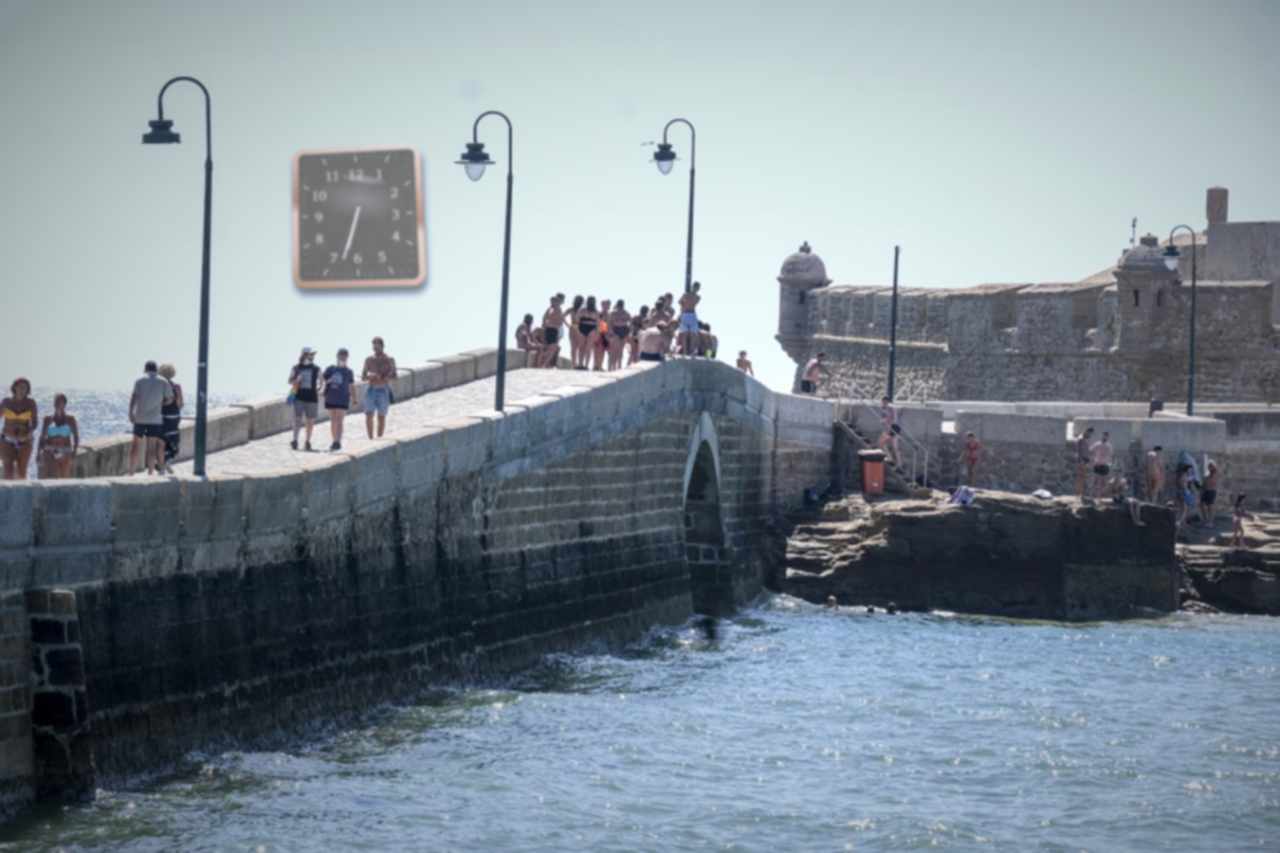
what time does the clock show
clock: 6:33
